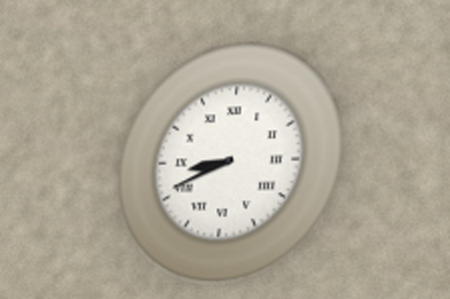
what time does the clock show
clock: 8:41
